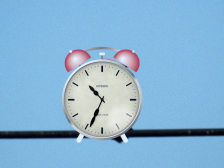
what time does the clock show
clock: 10:34
